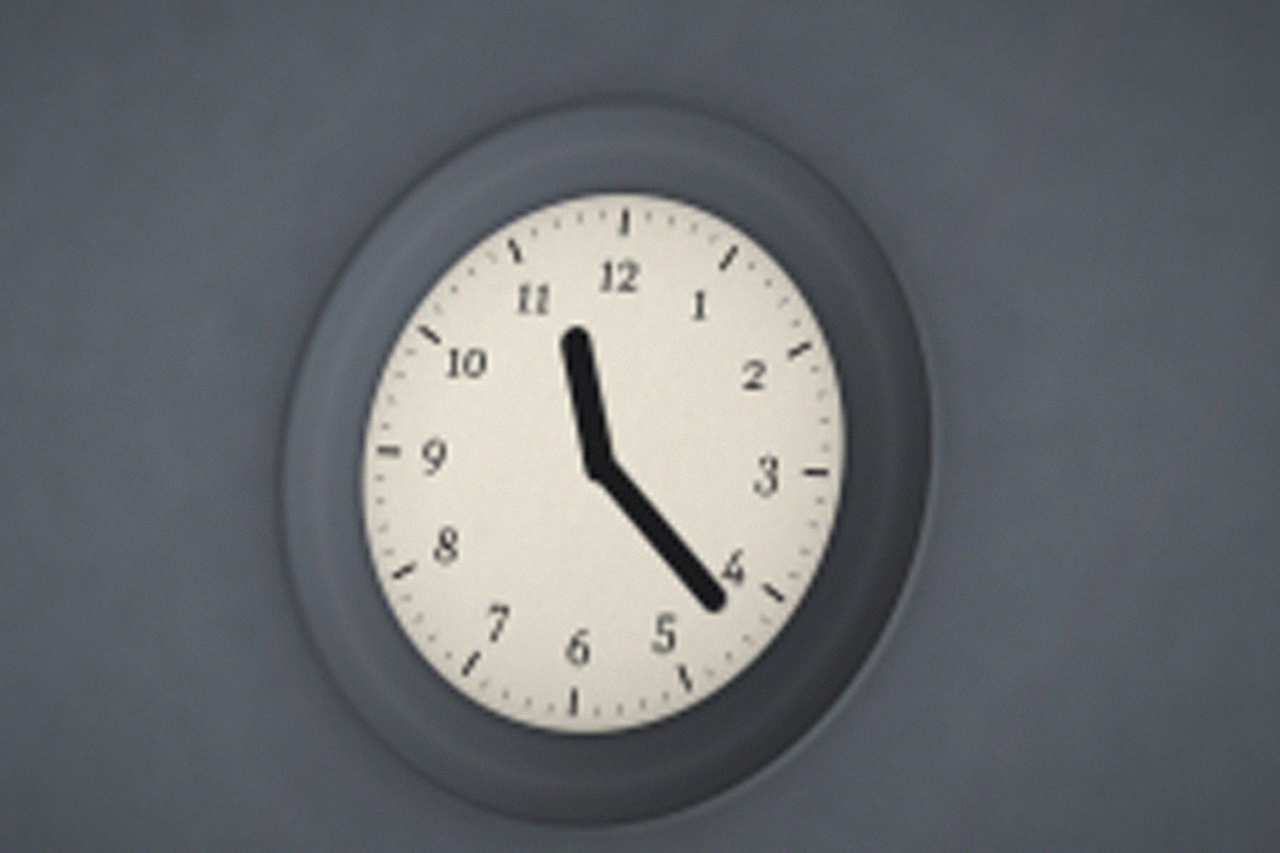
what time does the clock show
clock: 11:22
